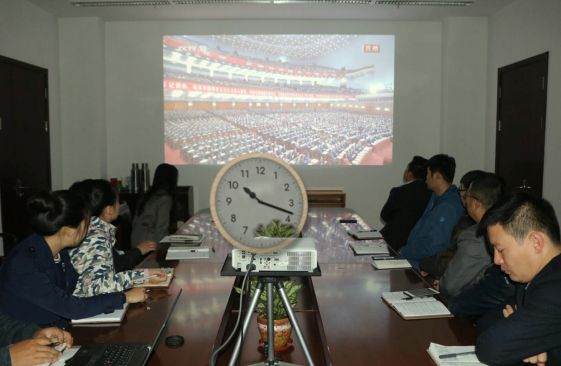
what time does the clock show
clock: 10:18
